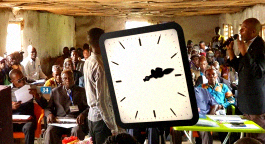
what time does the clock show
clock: 2:13
